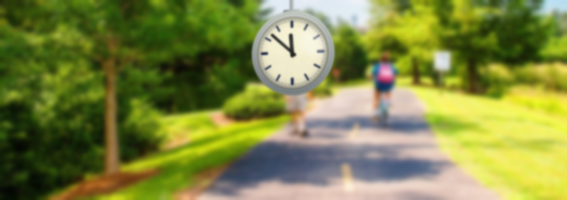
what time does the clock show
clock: 11:52
